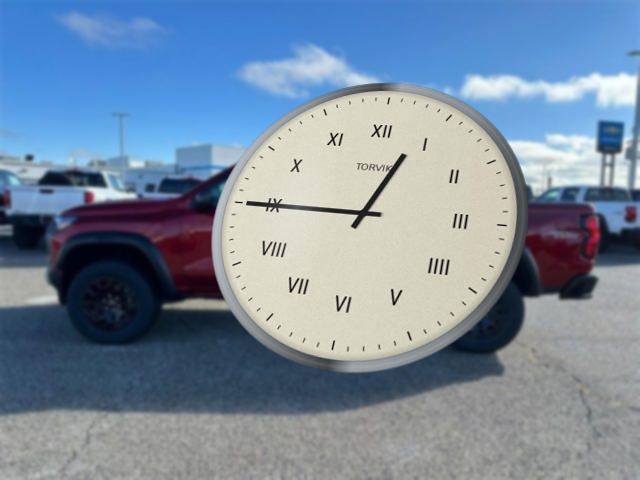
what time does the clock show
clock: 12:45
